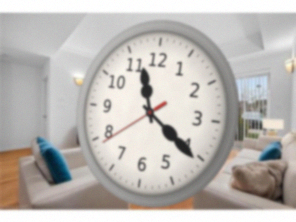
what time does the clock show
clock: 11:20:39
